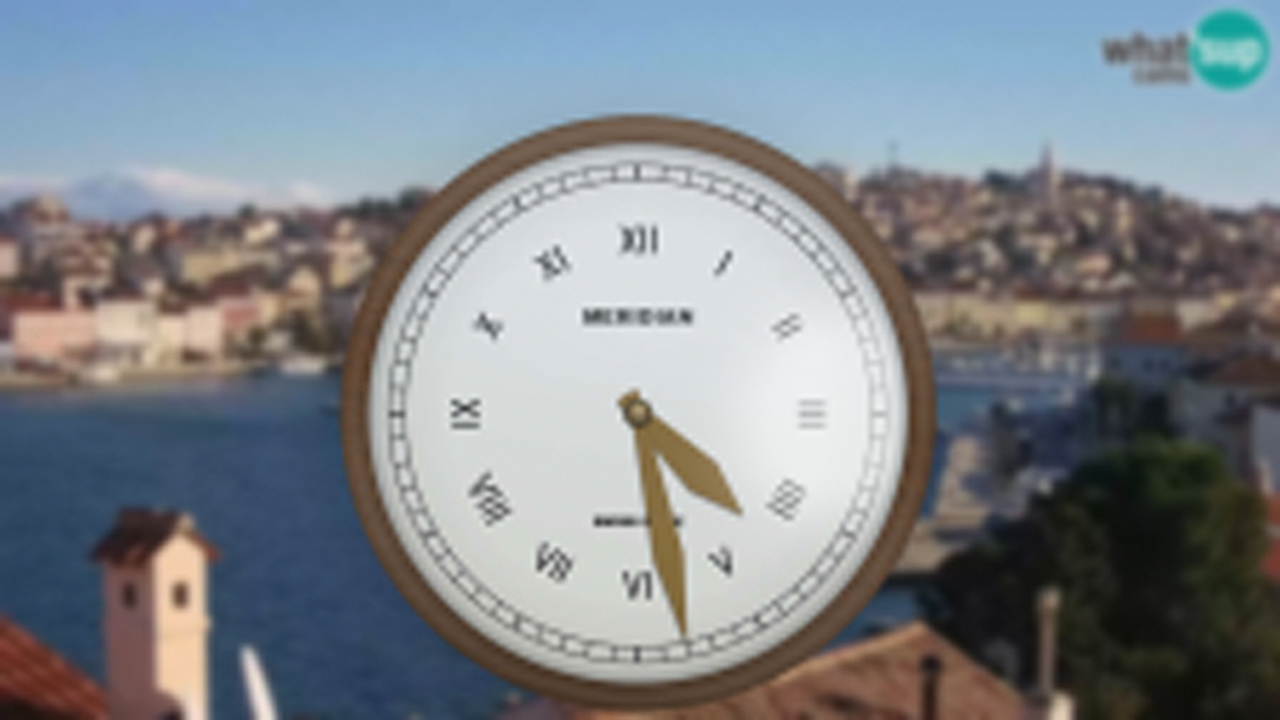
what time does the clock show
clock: 4:28
